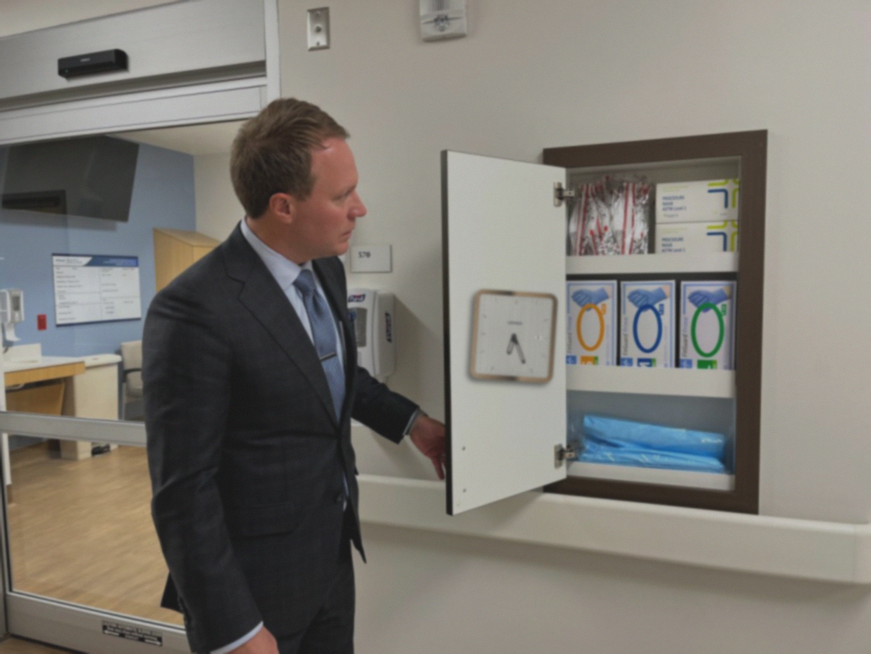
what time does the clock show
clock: 6:26
